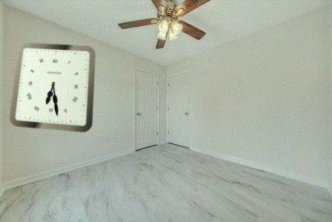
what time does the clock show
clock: 6:28
